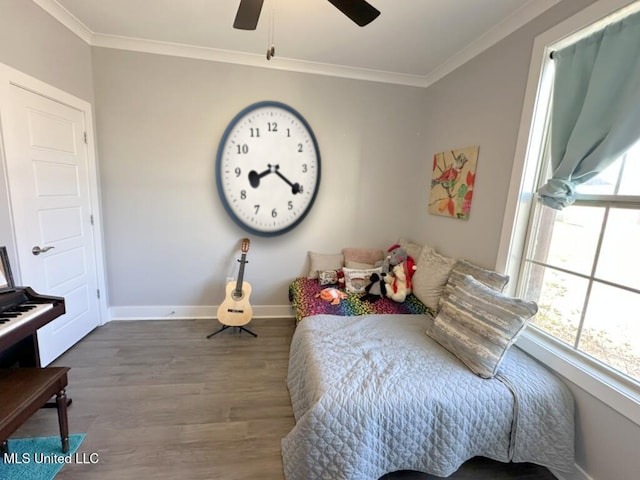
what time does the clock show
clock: 8:21
